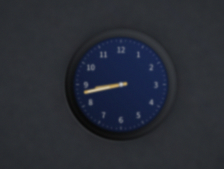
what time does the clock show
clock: 8:43
